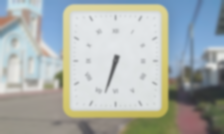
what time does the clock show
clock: 6:33
